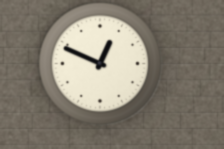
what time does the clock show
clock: 12:49
